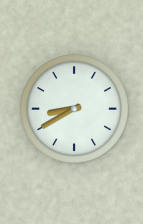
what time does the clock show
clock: 8:40
